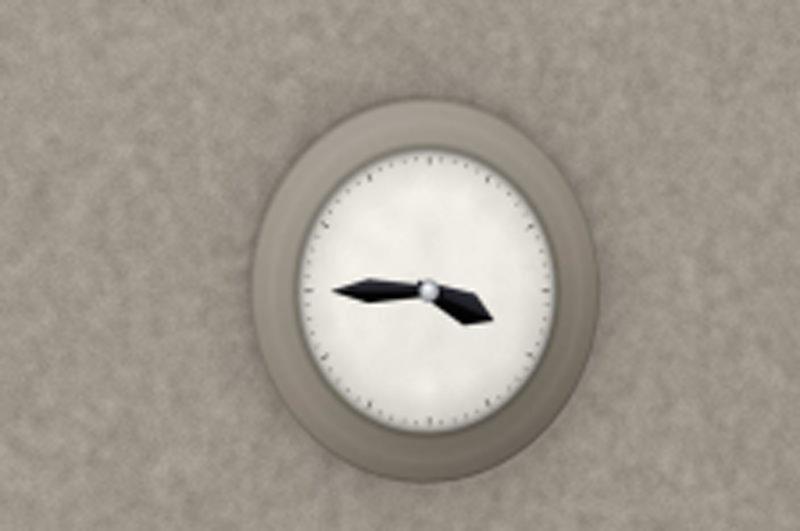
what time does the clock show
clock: 3:45
